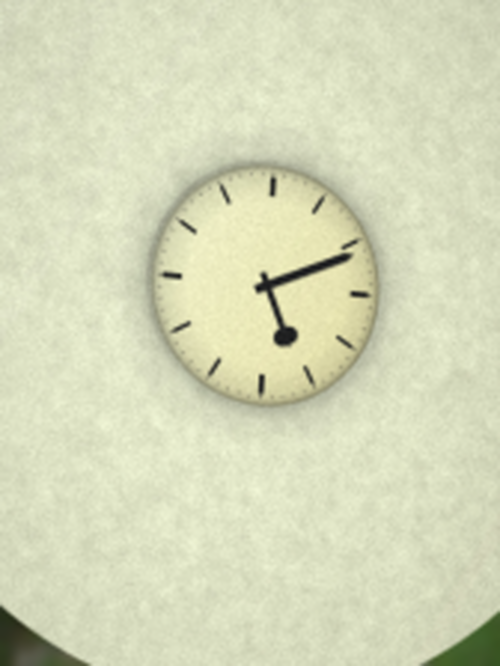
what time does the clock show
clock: 5:11
